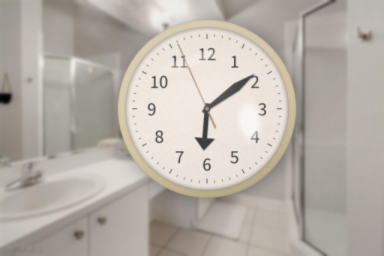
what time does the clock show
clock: 6:08:56
